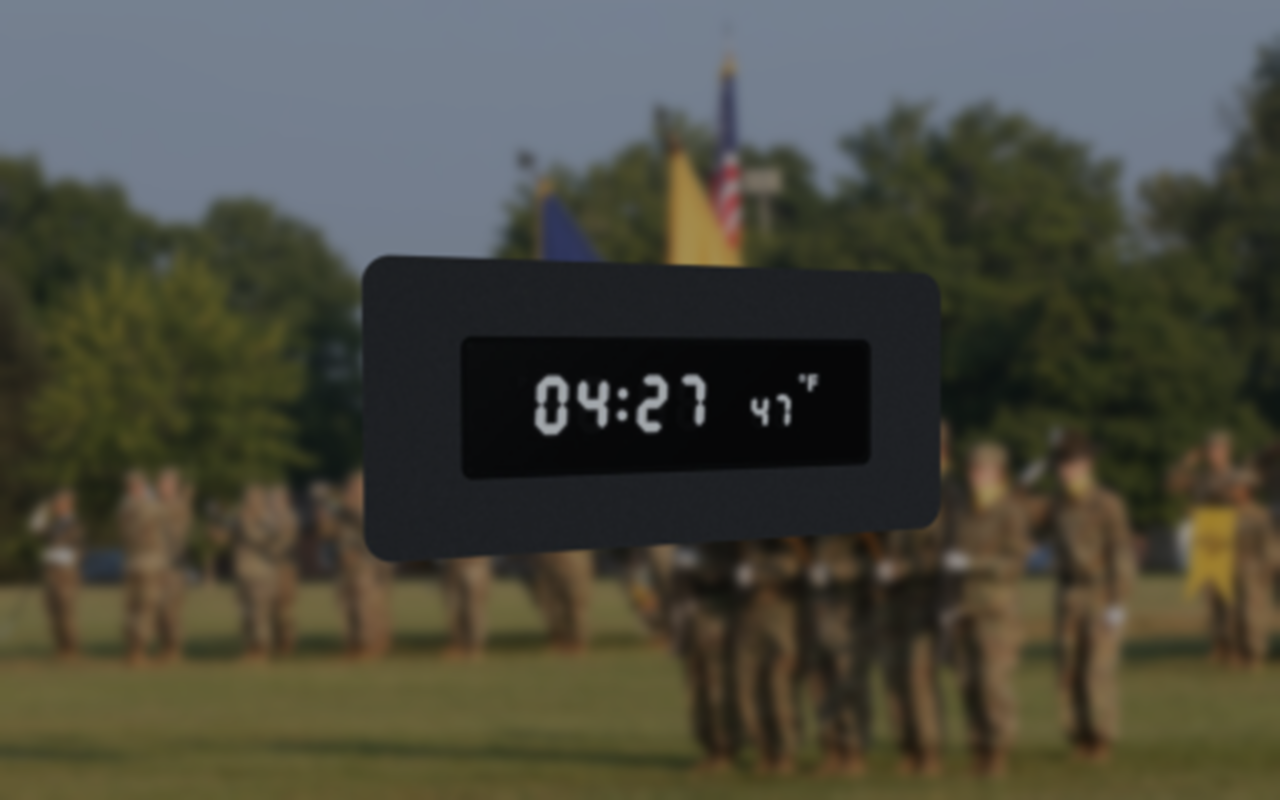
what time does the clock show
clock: 4:27
